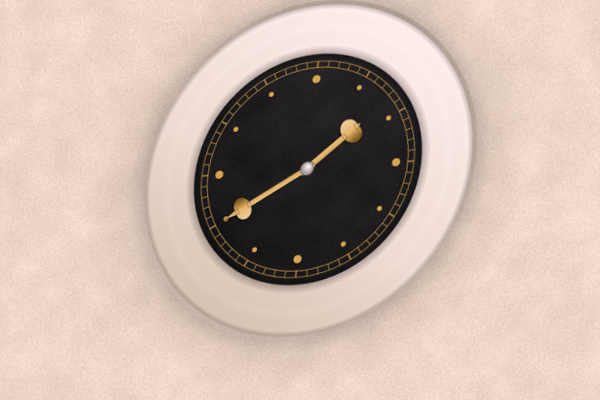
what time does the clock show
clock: 1:40
